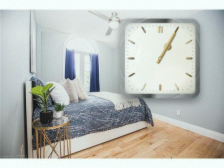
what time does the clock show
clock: 1:05
